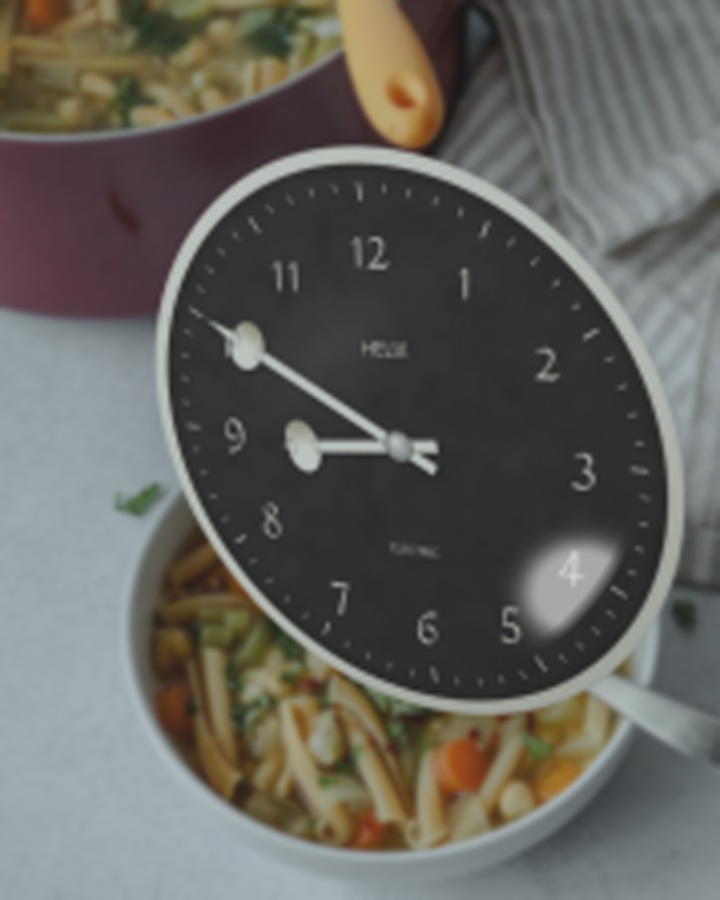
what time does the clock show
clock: 8:50
